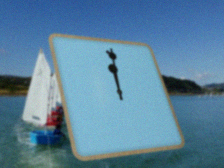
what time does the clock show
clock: 12:01
